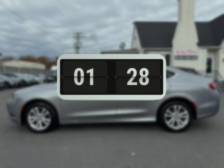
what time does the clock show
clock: 1:28
